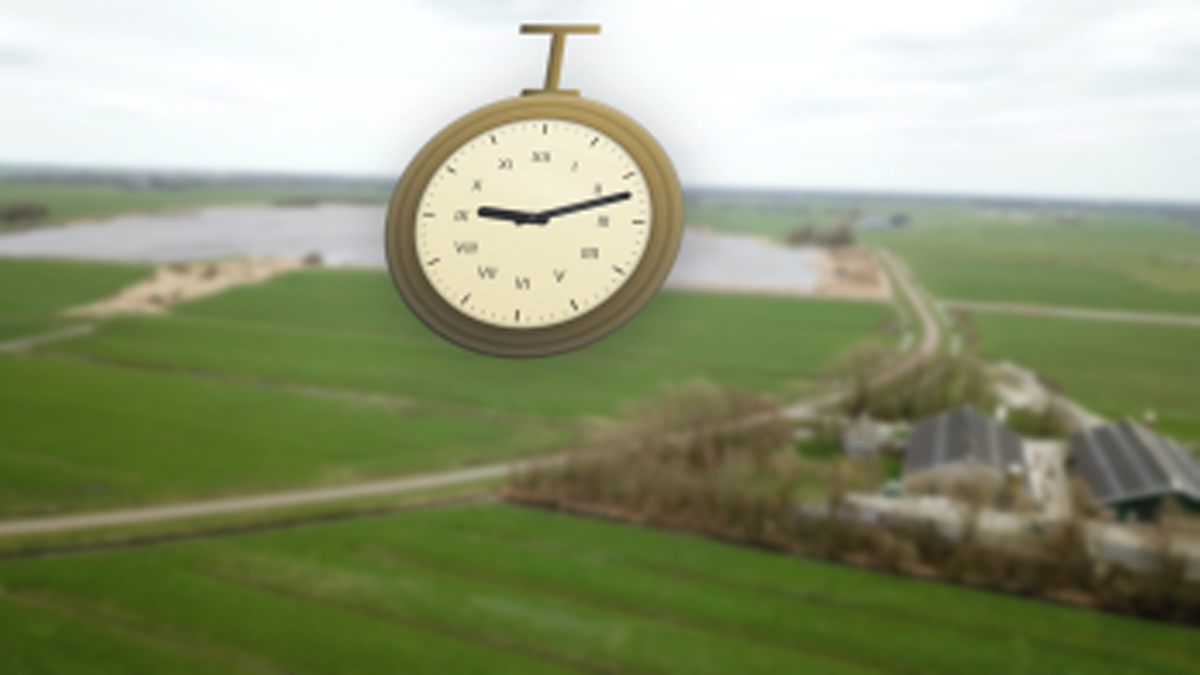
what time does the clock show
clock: 9:12
